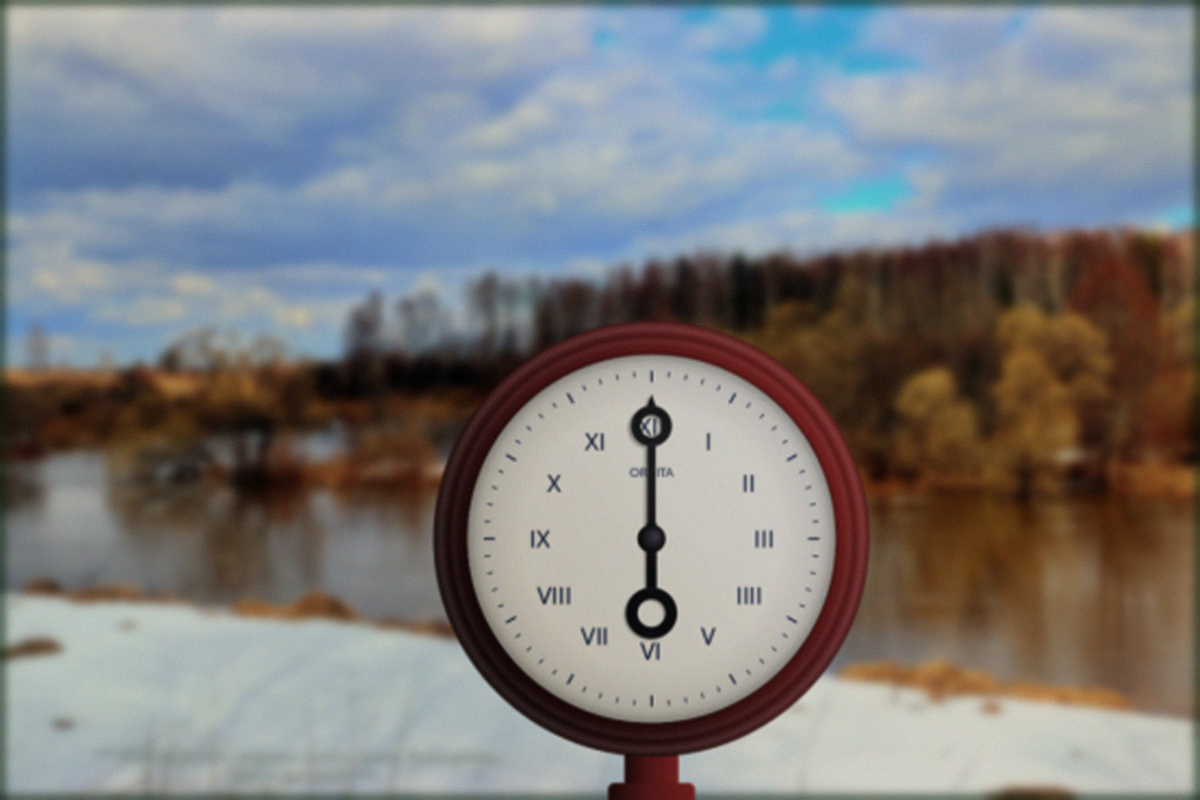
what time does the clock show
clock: 6:00
